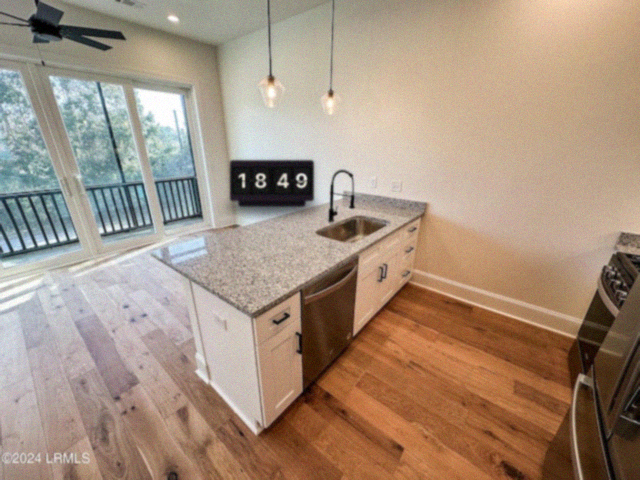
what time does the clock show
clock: 18:49
